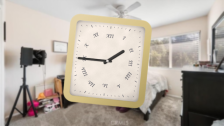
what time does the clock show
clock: 1:45
